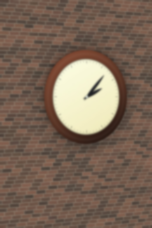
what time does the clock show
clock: 2:07
